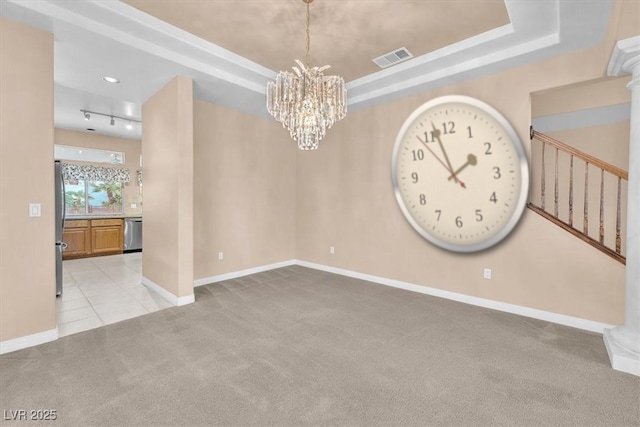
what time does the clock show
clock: 1:56:53
